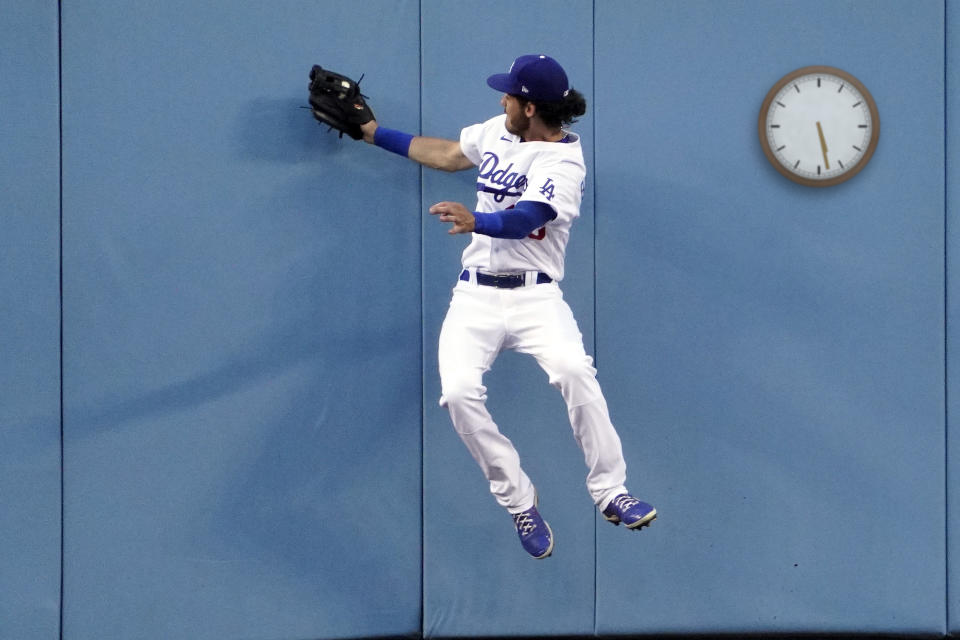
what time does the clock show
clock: 5:28
